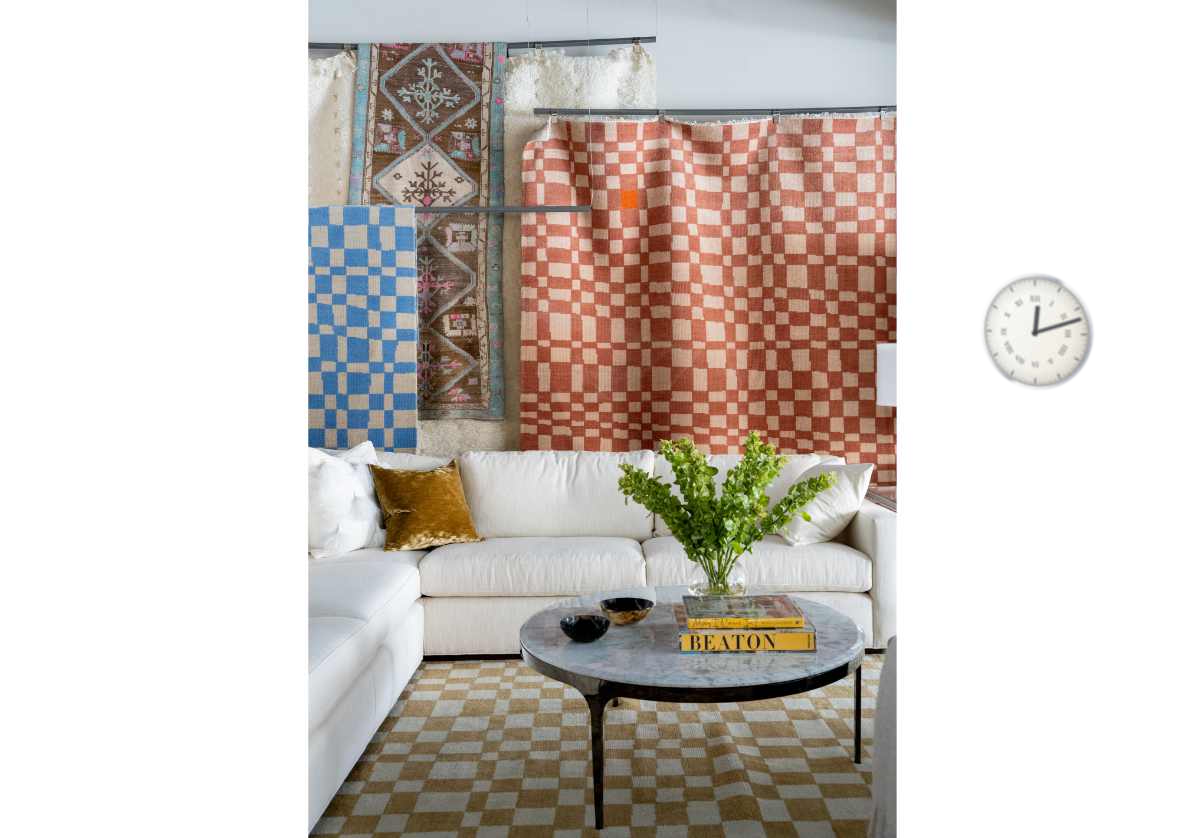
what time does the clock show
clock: 12:12
